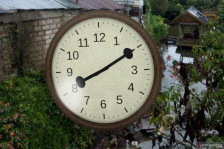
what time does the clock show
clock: 8:10
